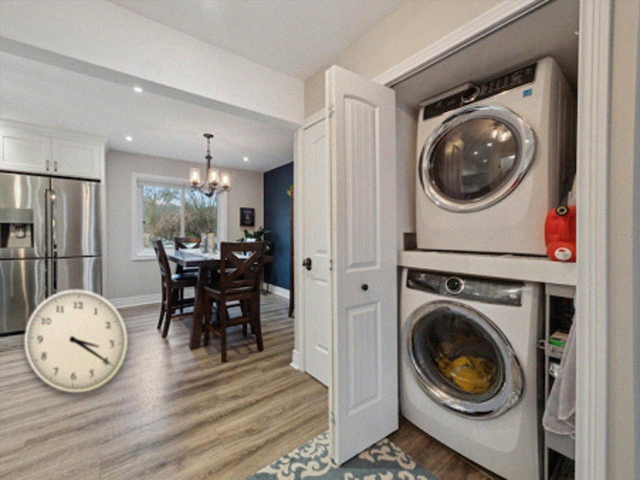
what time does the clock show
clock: 3:20
